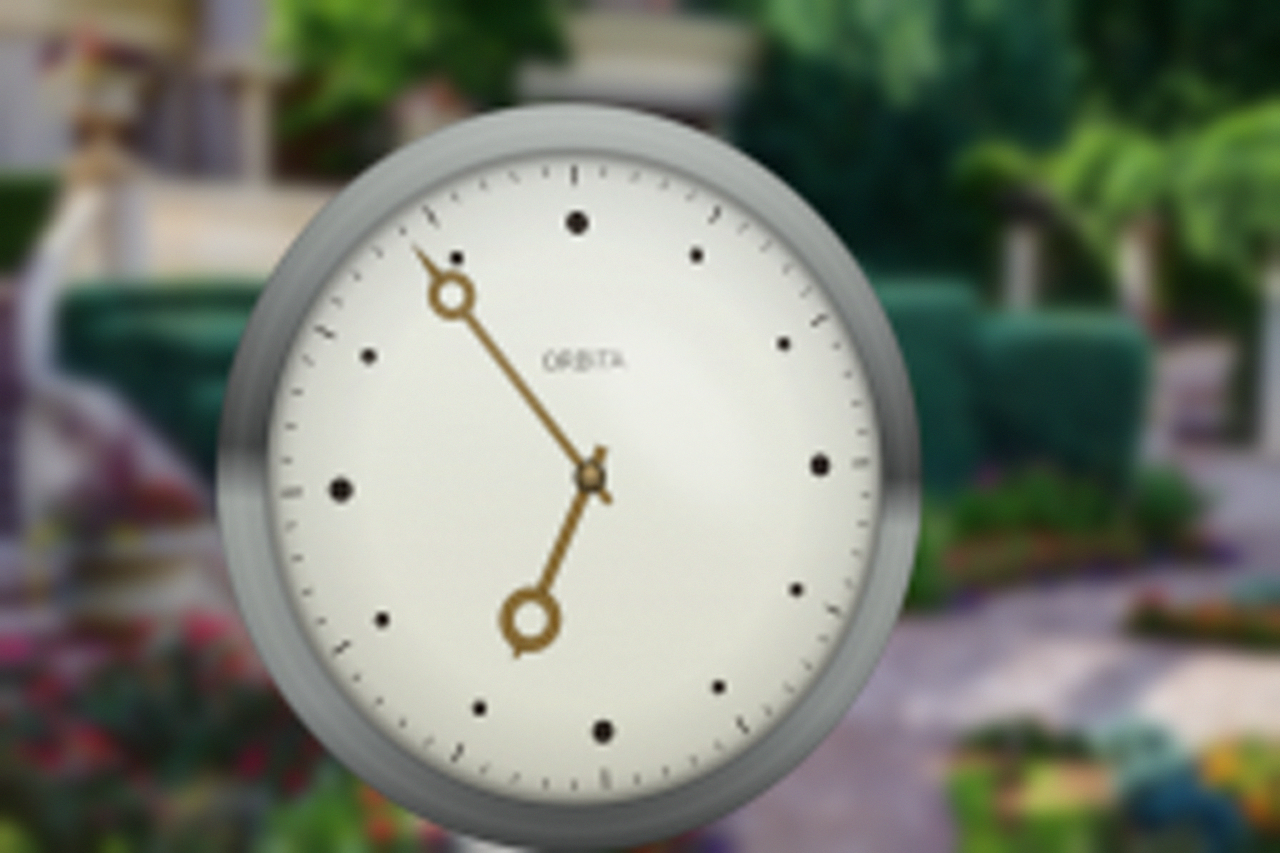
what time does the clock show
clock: 6:54
